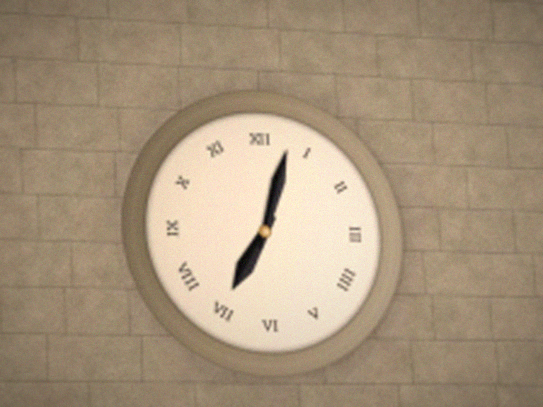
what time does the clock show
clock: 7:03
